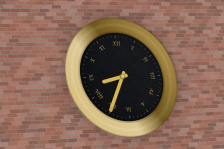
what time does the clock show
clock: 8:35
